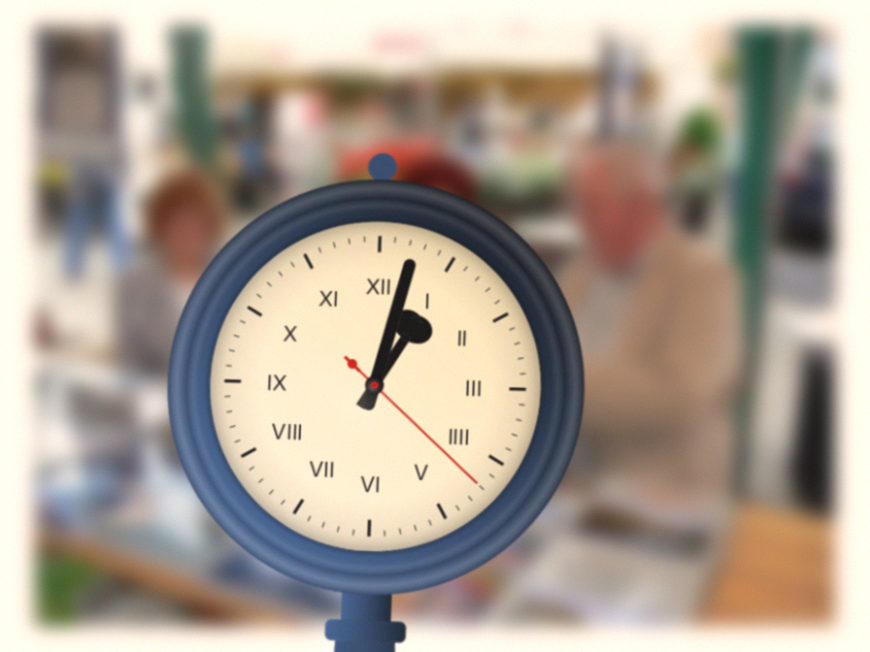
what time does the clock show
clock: 1:02:22
